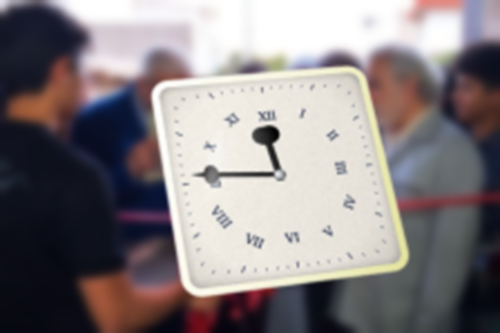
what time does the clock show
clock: 11:46
